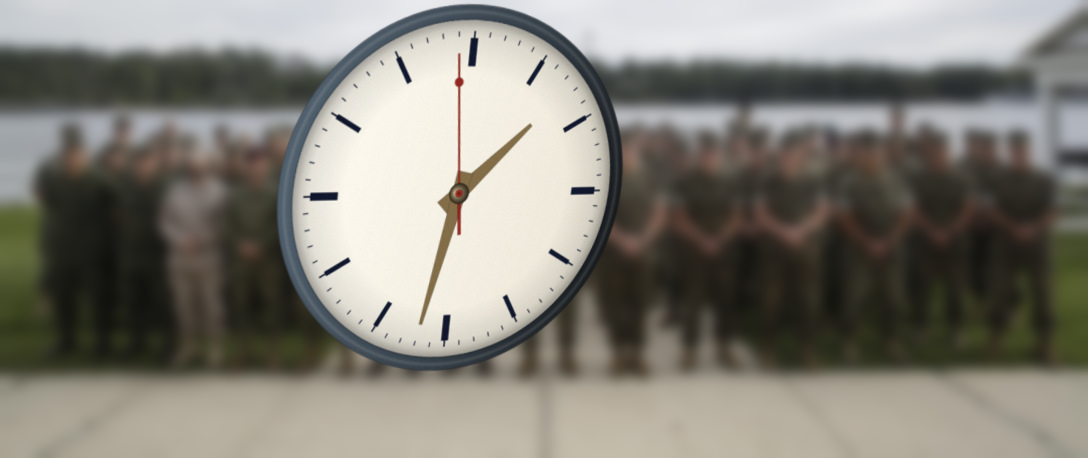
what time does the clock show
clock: 1:31:59
